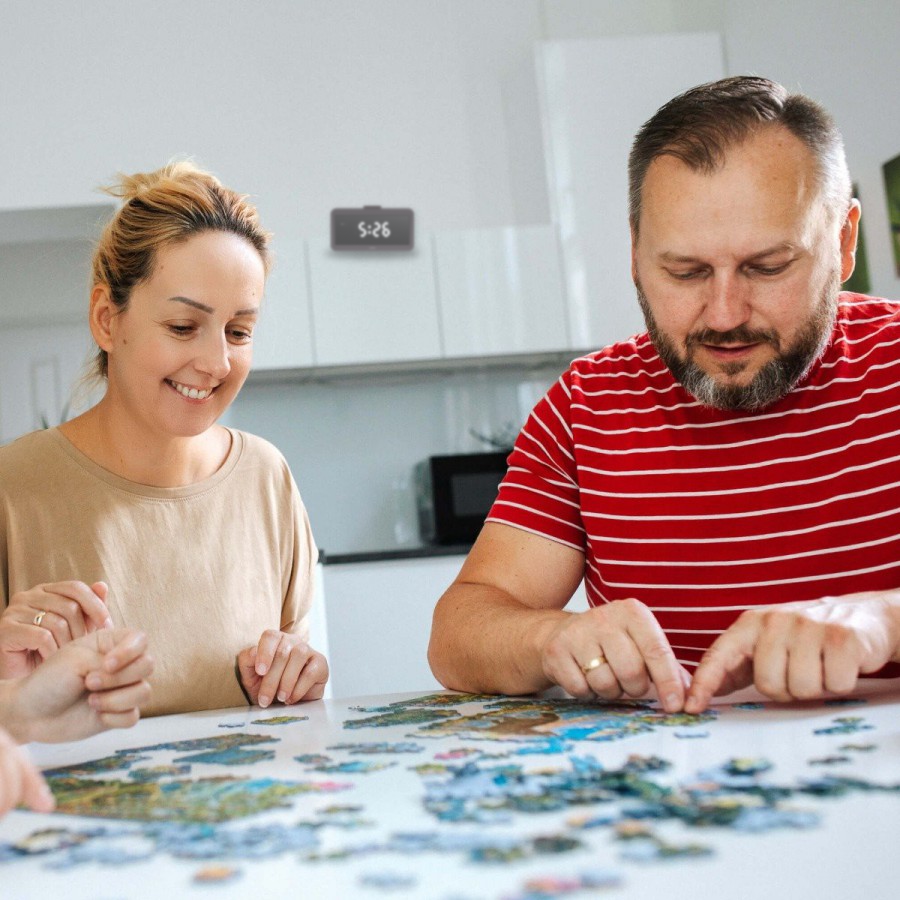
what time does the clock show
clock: 5:26
